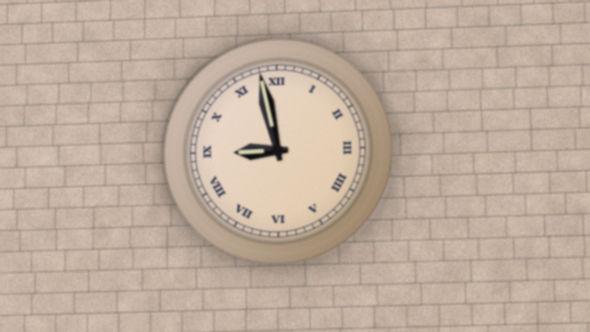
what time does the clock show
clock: 8:58
